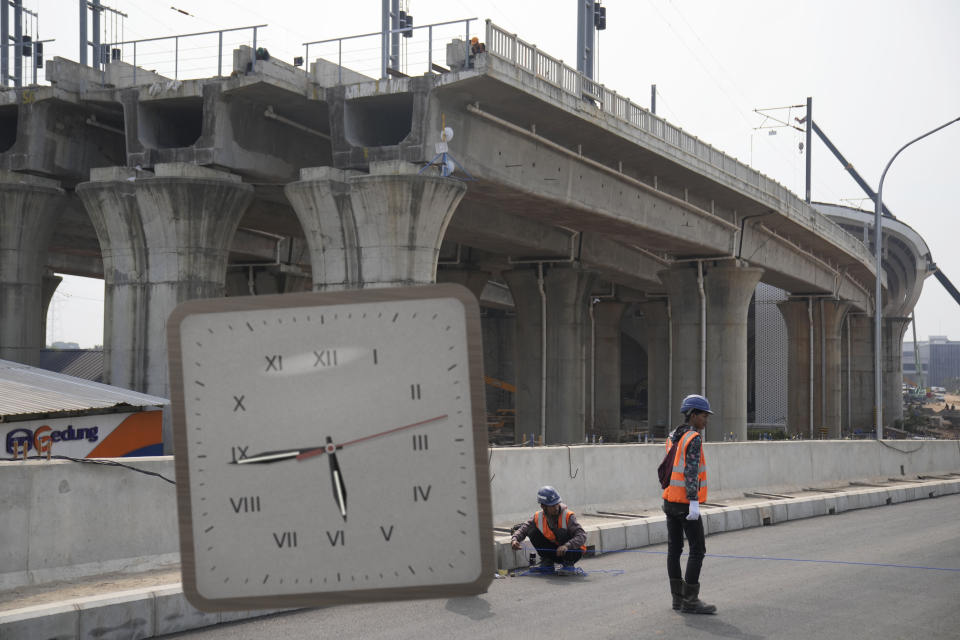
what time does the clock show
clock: 5:44:13
